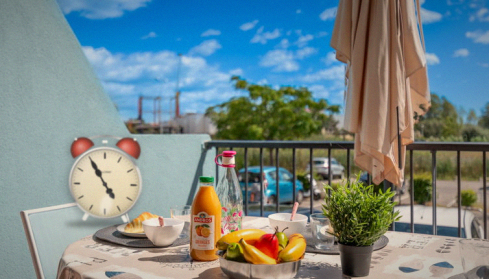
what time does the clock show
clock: 4:55
